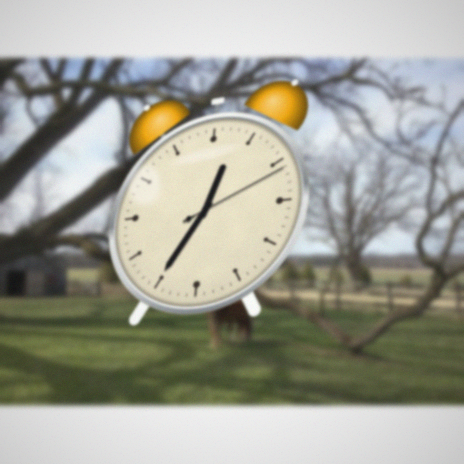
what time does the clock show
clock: 12:35:11
